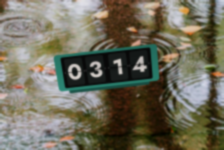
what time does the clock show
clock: 3:14
